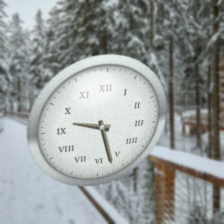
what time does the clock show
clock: 9:27
